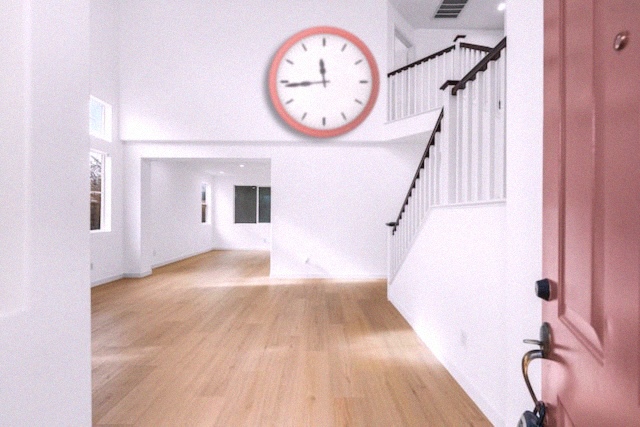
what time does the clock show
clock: 11:44
